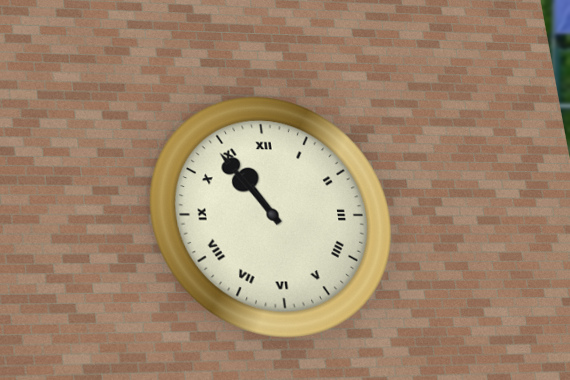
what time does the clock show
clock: 10:54
